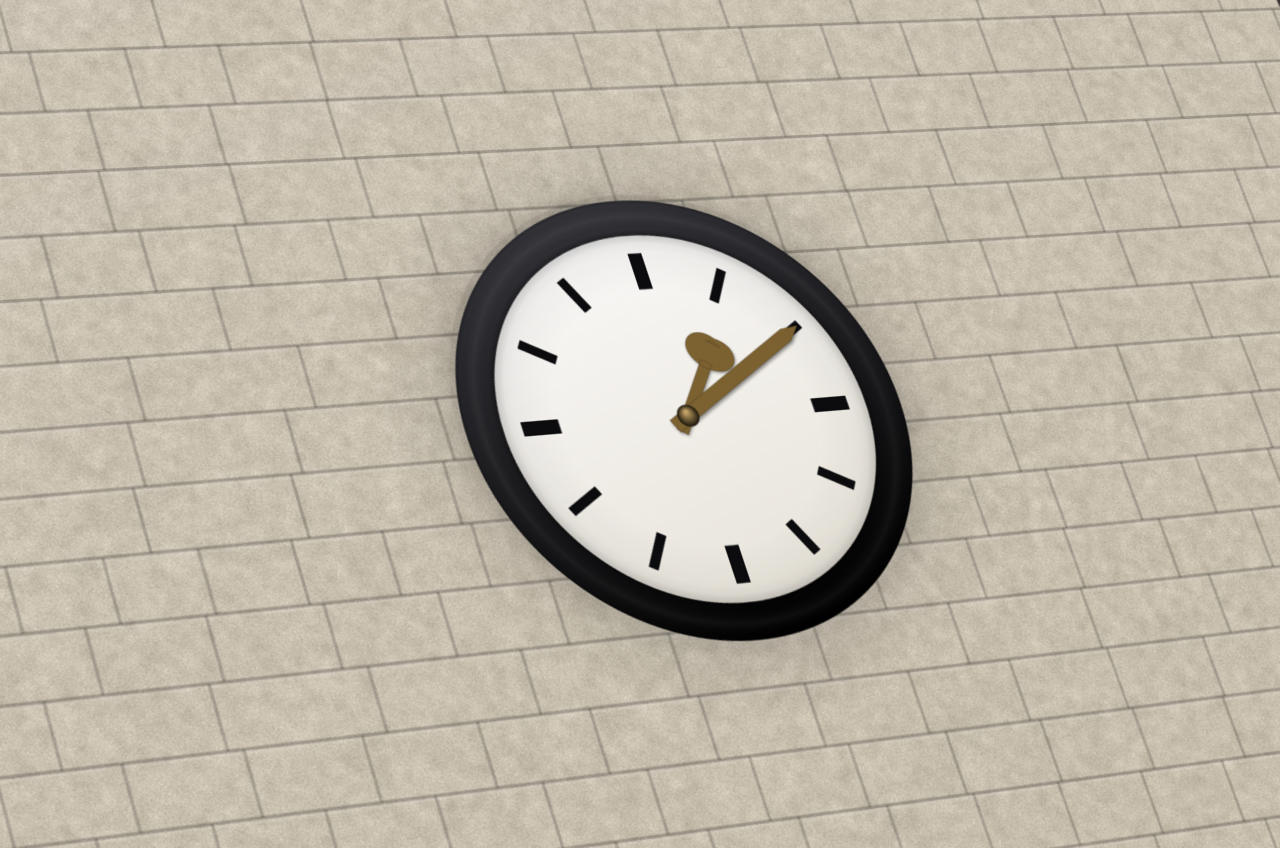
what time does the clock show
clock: 1:10
